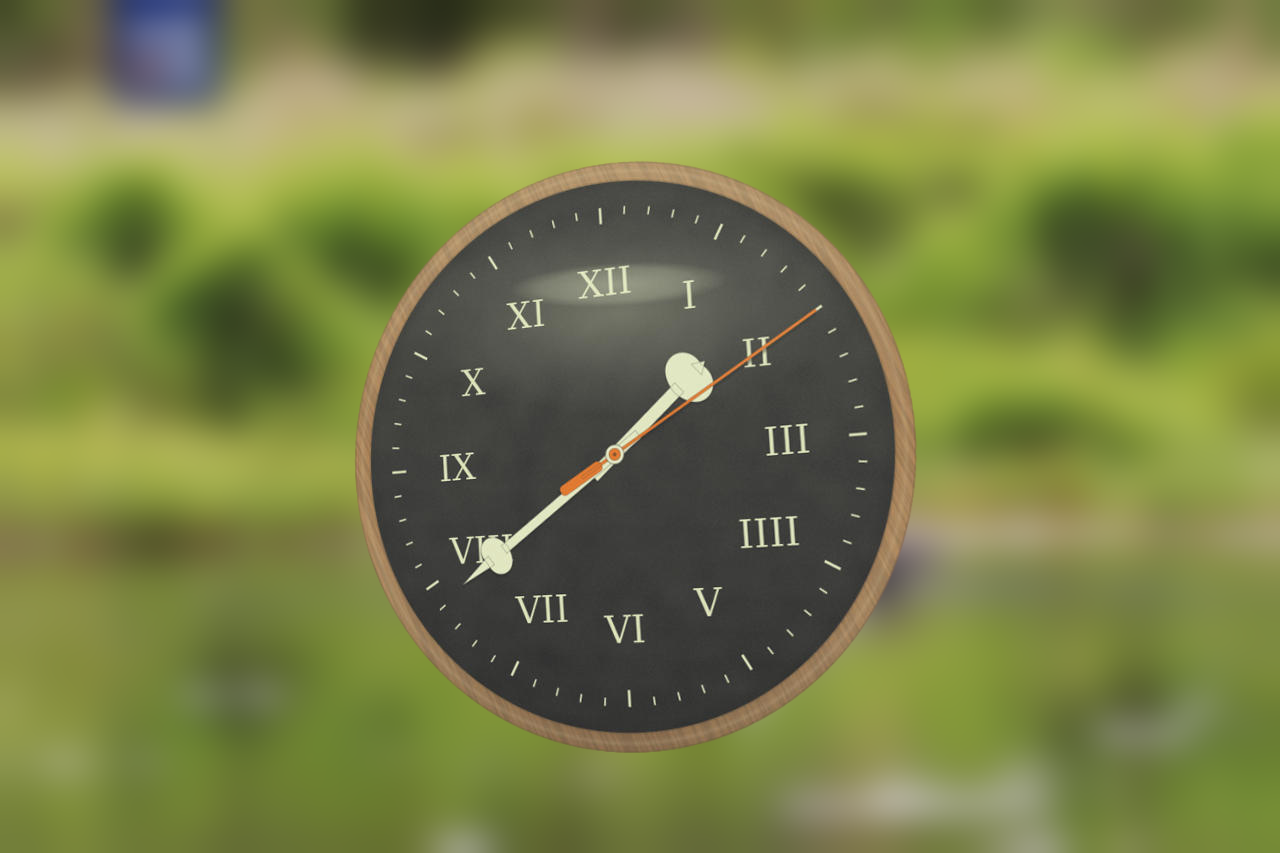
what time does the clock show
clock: 1:39:10
